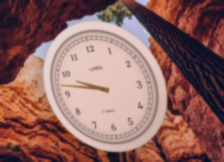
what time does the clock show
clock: 9:47
